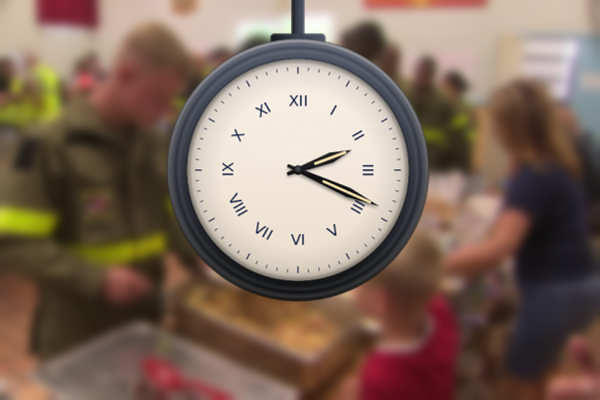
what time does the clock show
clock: 2:19
